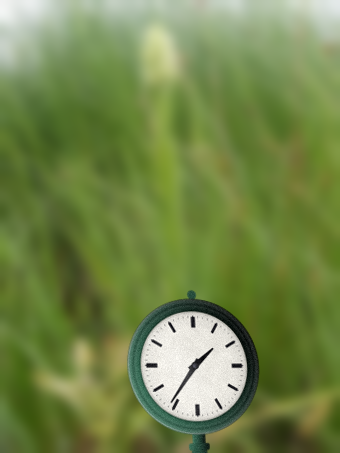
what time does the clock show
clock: 1:36
